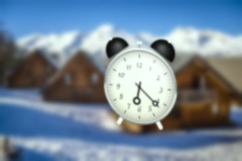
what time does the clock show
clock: 6:22
